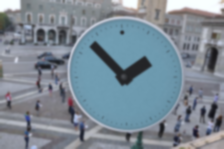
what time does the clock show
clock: 1:53
